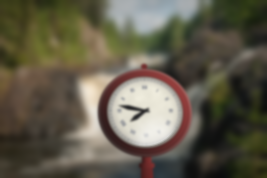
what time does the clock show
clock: 7:47
